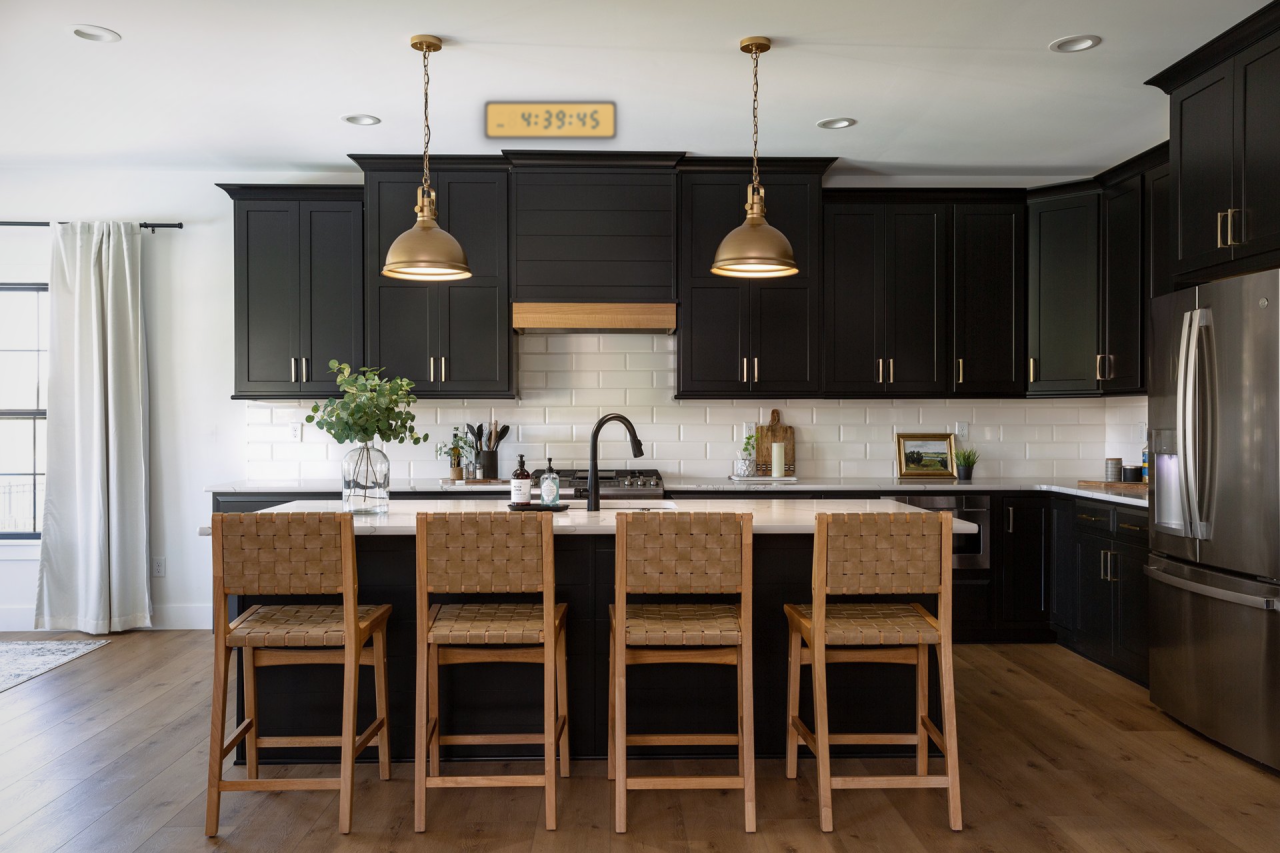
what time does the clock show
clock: 4:39:45
